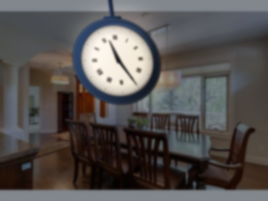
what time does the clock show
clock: 11:25
